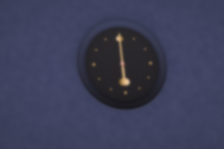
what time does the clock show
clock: 6:00
